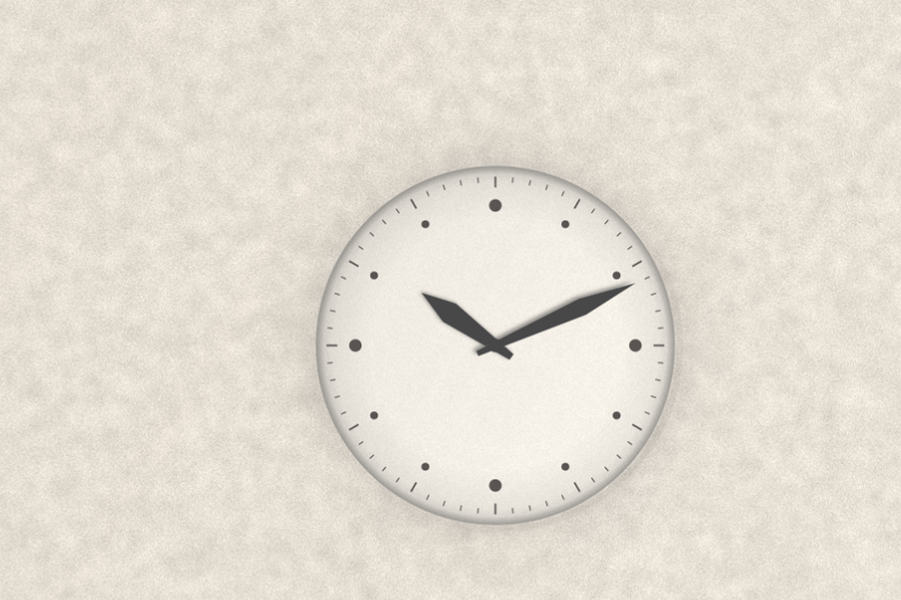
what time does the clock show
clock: 10:11
